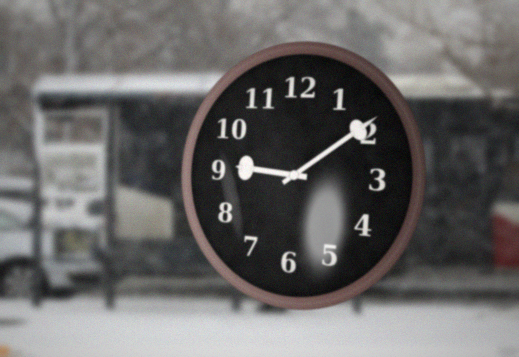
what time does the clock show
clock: 9:09
